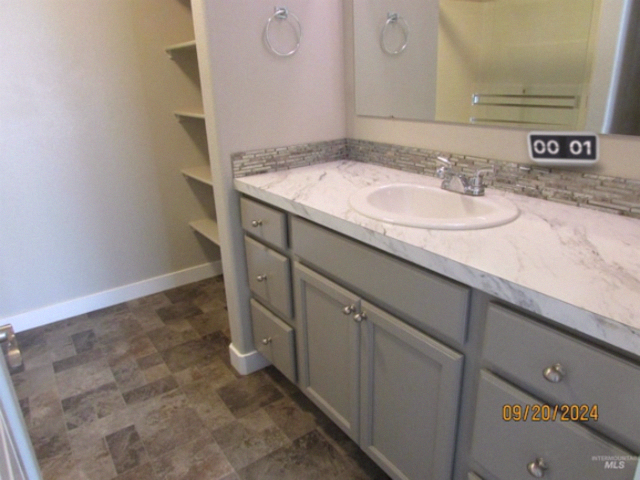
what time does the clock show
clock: 0:01
